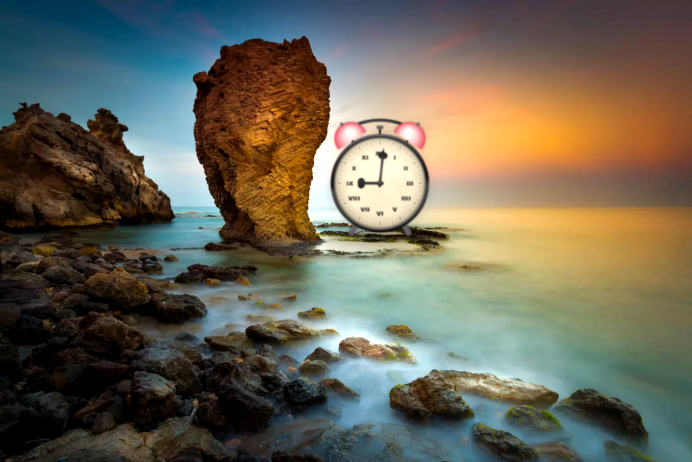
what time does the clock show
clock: 9:01
